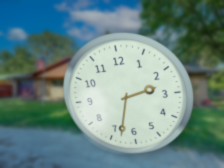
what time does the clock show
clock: 2:33
